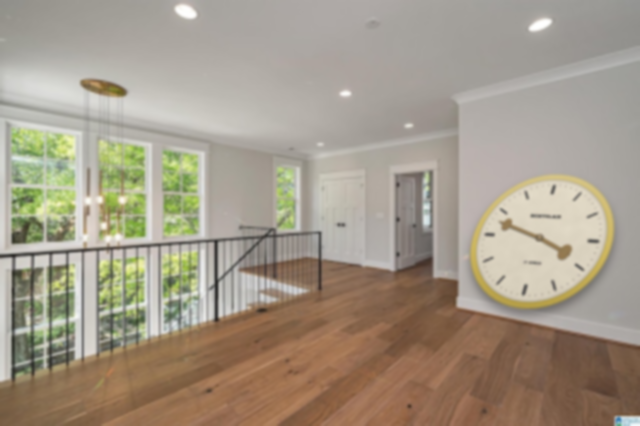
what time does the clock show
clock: 3:48
